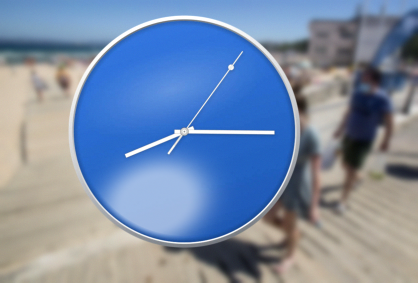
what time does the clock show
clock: 8:15:06
